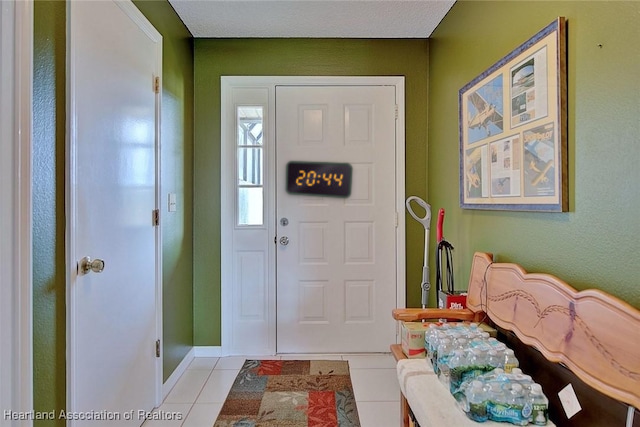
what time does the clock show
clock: 20:44
